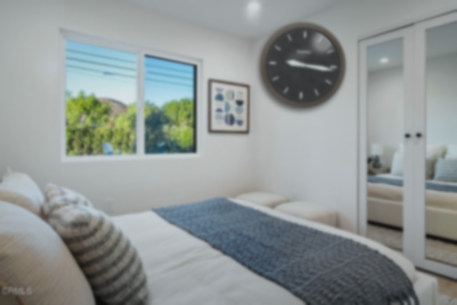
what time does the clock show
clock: 9:16
